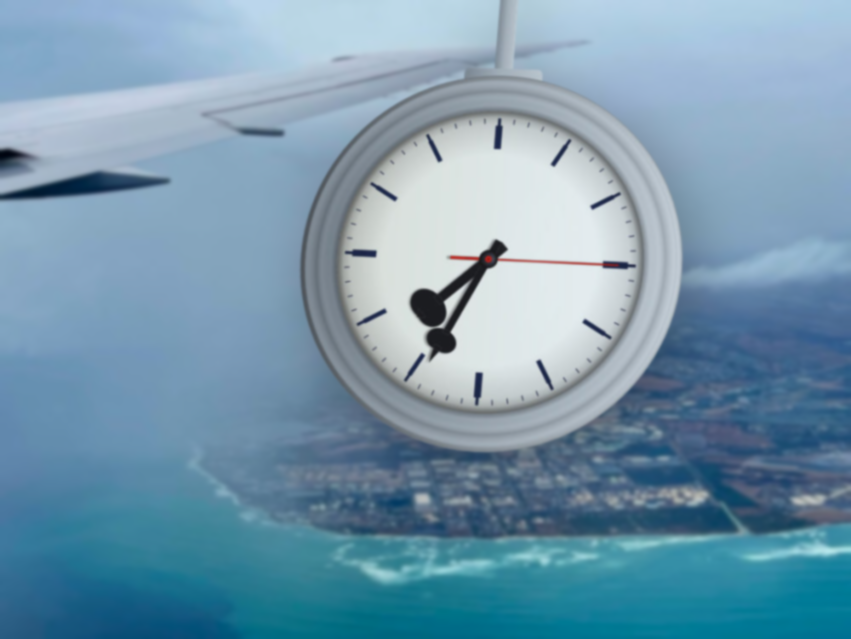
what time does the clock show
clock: 7:34:15
